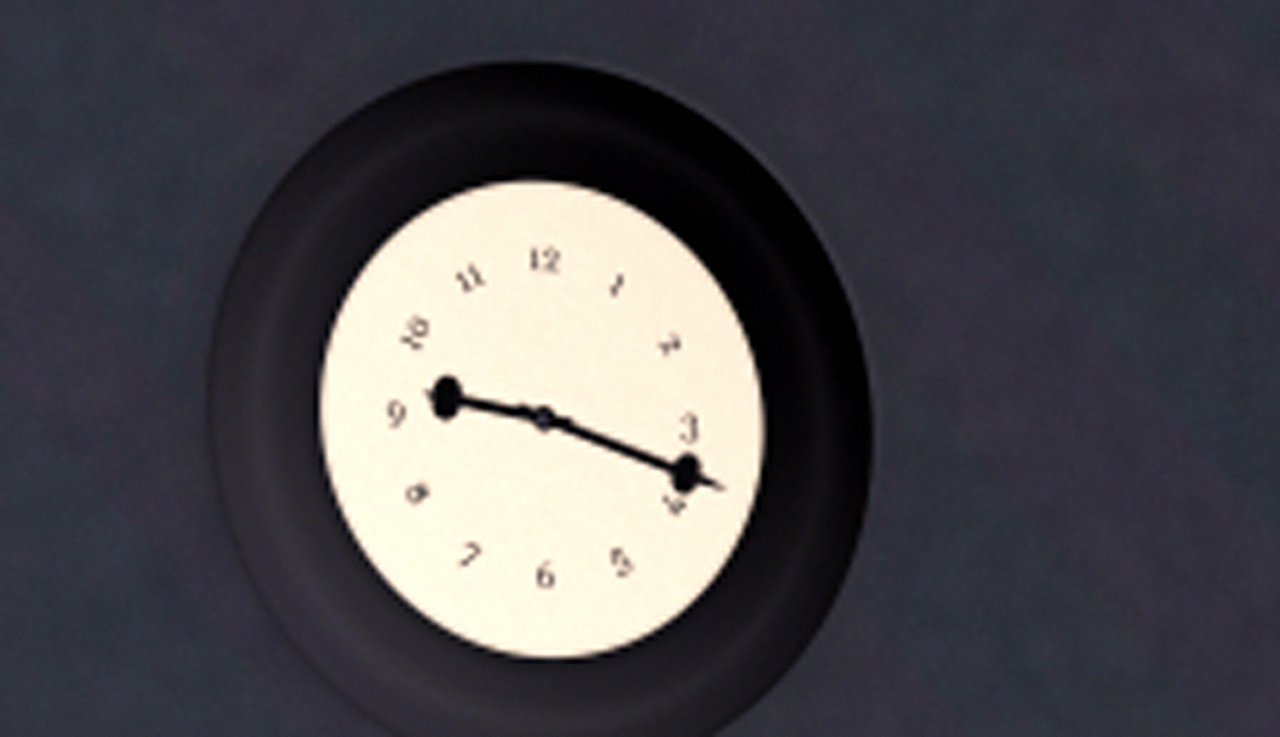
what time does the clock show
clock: 9:18
